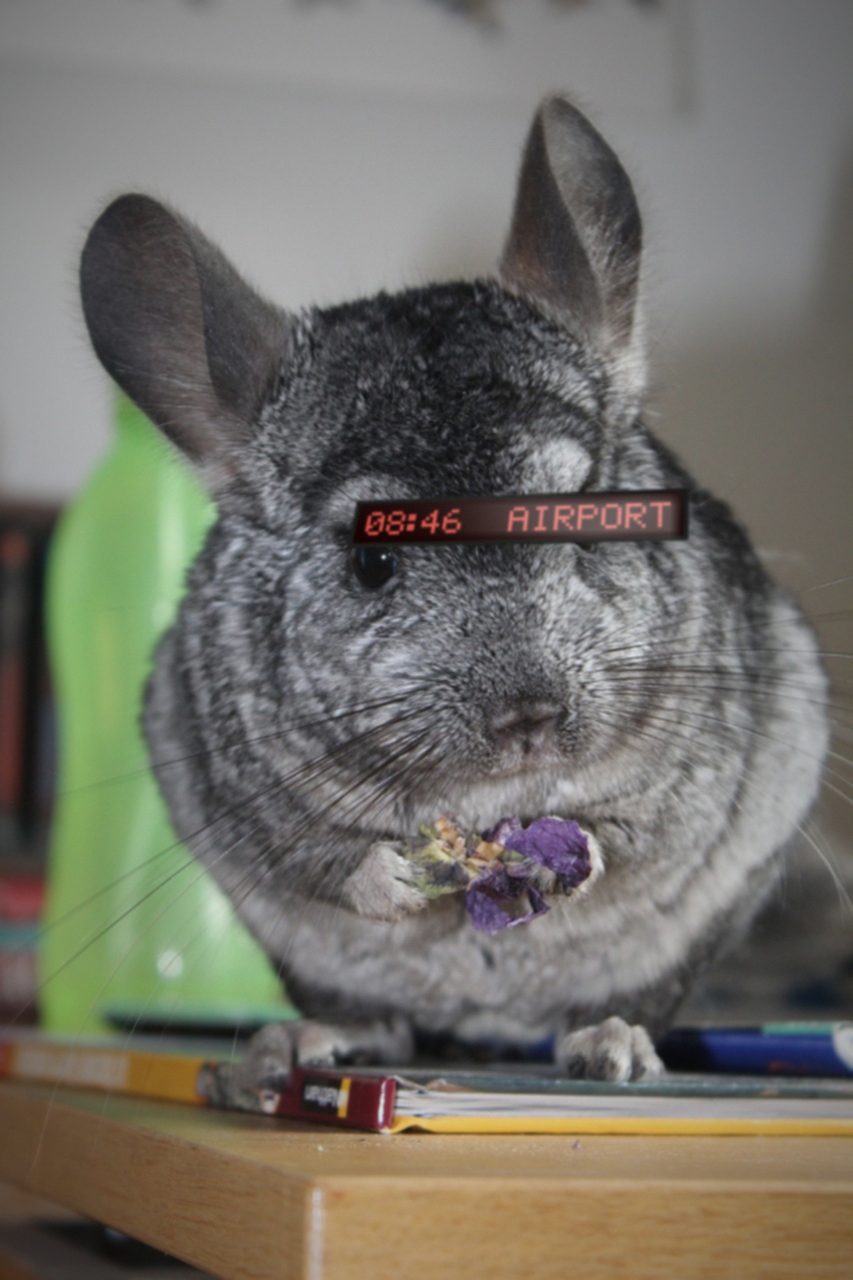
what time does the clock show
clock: 8:46
